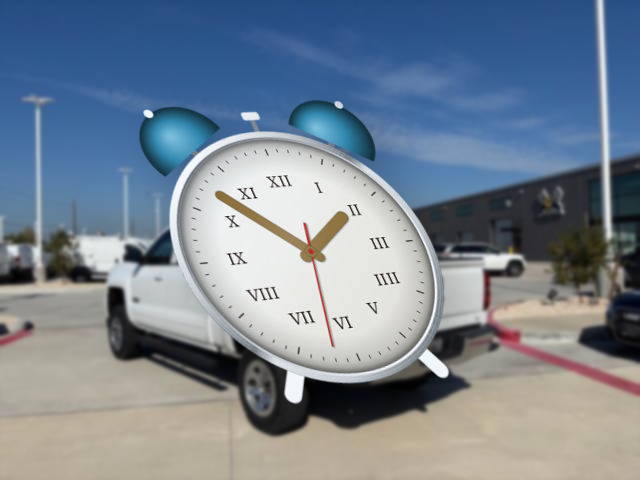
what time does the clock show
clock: 1:52:32
